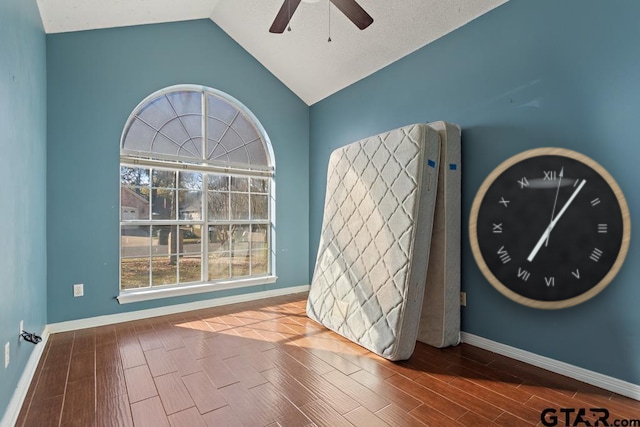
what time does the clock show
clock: 7:06:02
